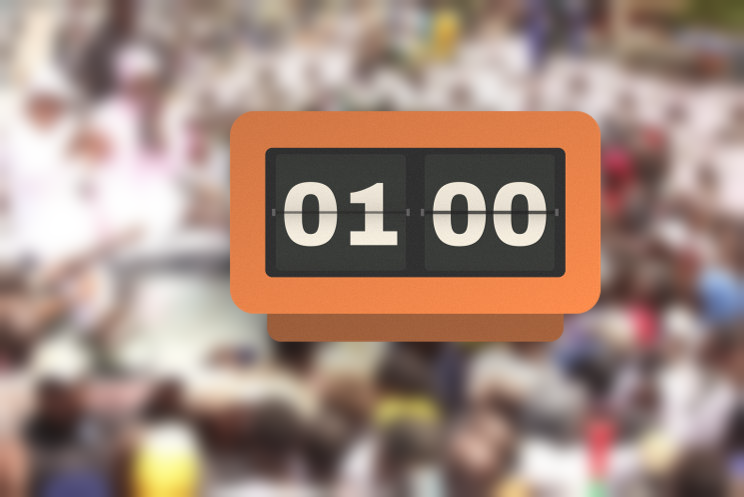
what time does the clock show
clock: 1:00
